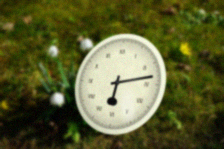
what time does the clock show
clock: 6:13
